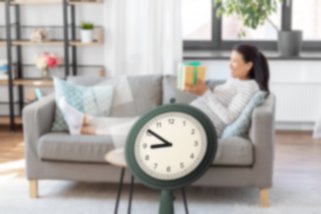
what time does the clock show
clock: 8:51
